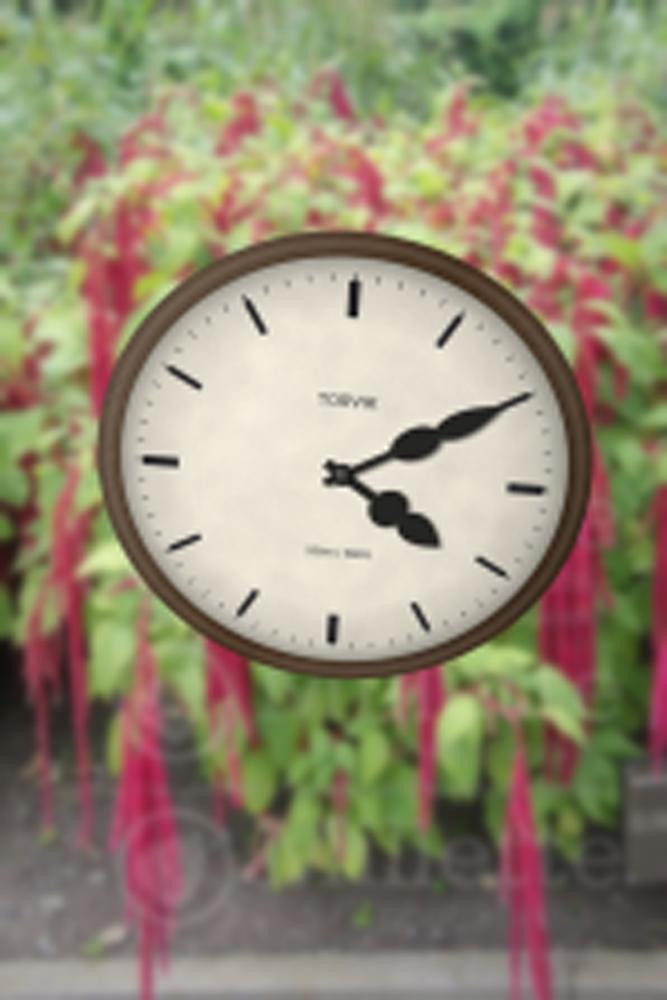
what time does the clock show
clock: 4:10
